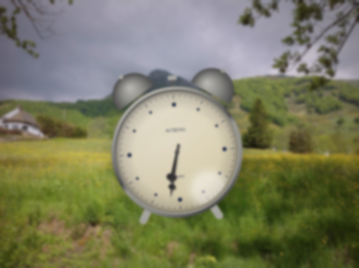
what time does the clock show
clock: 6:32
